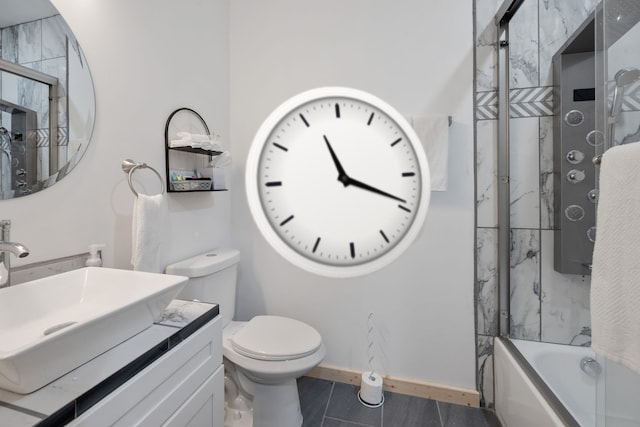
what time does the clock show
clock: 11:19
